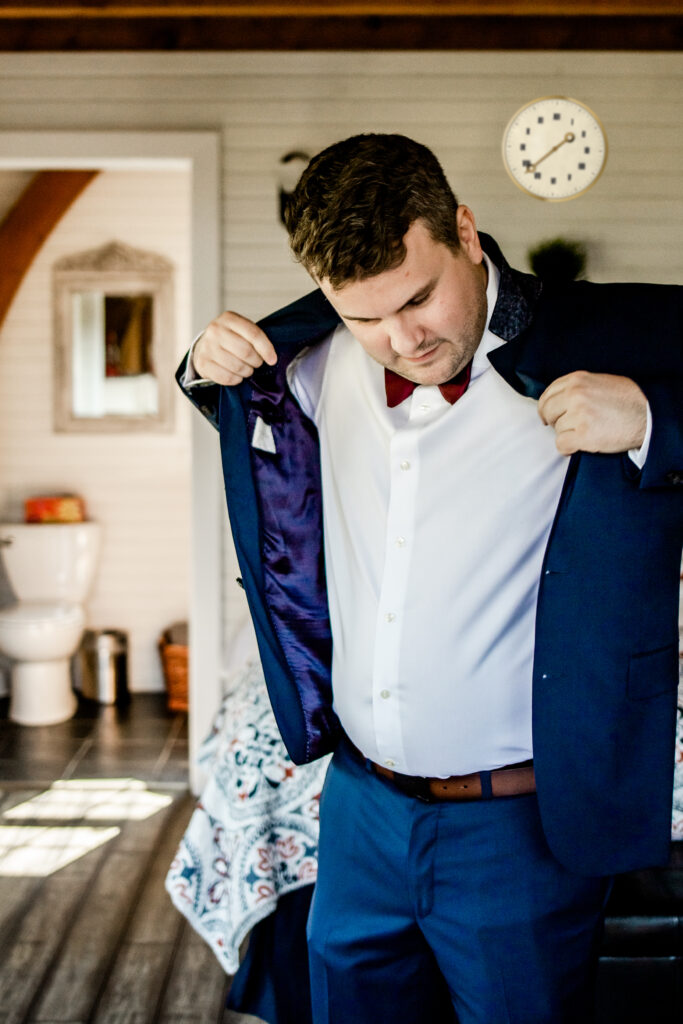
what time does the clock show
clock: 1:38
